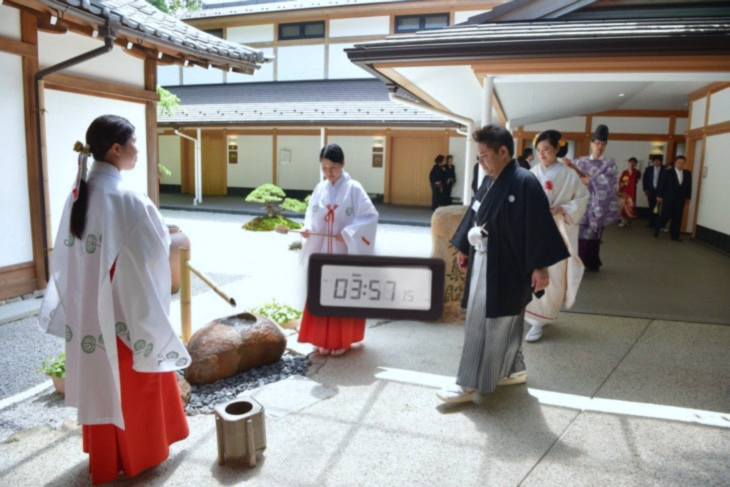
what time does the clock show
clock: 3:57:15
